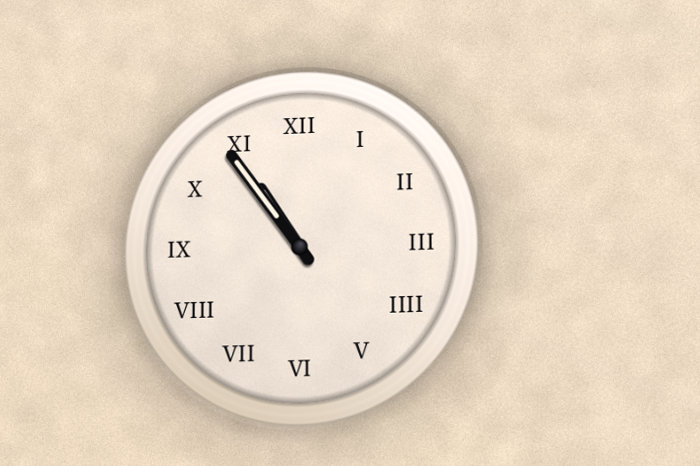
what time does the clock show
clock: 10:54
